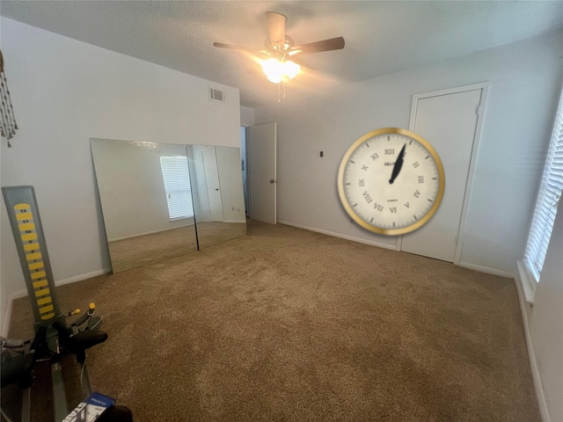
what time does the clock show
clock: 1:04
